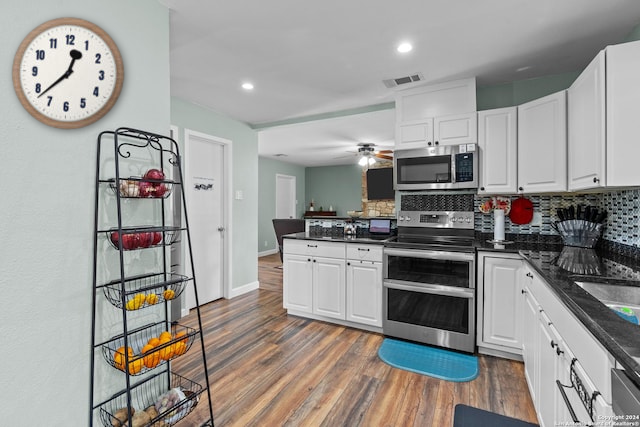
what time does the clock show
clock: 12:38
